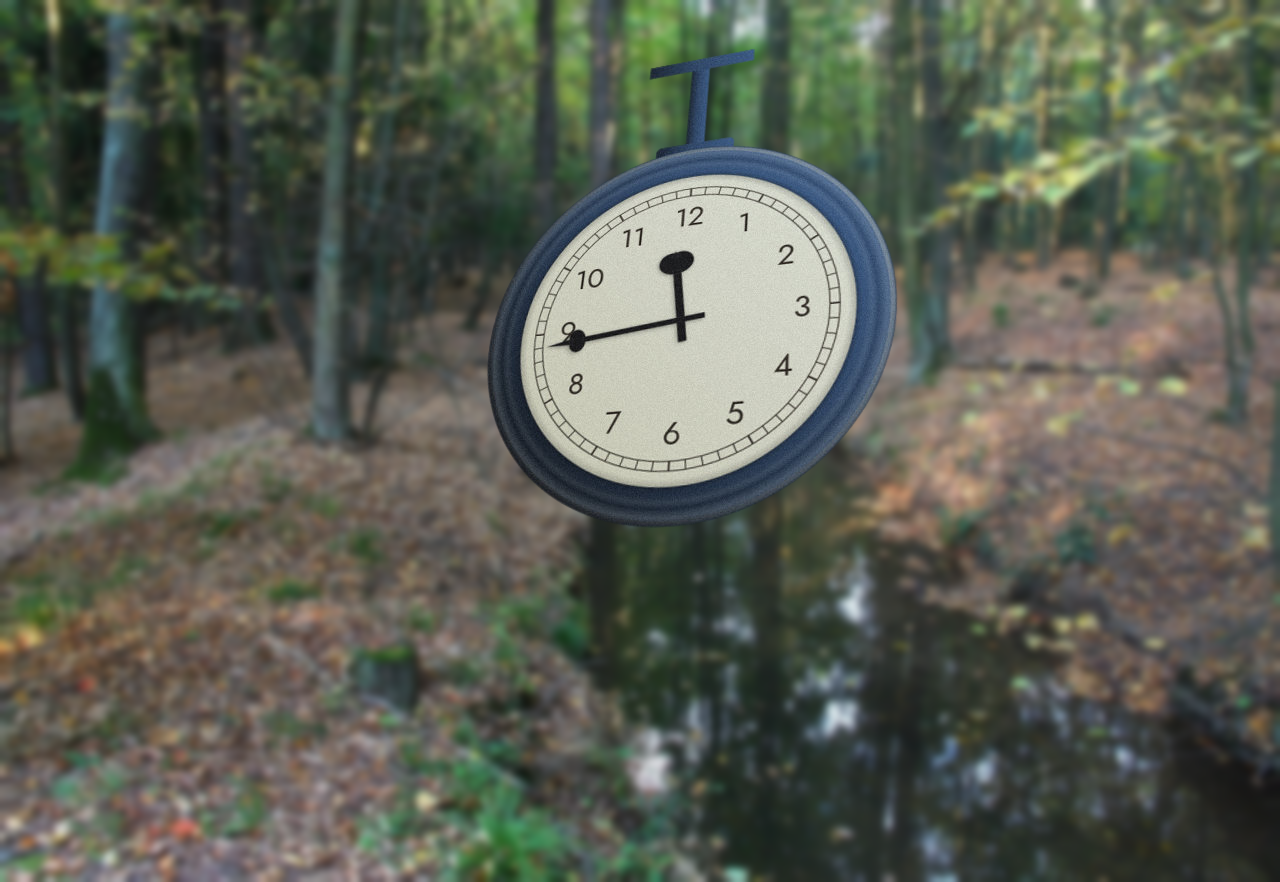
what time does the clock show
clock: 11:44
